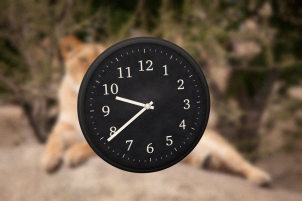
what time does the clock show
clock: 9:39
